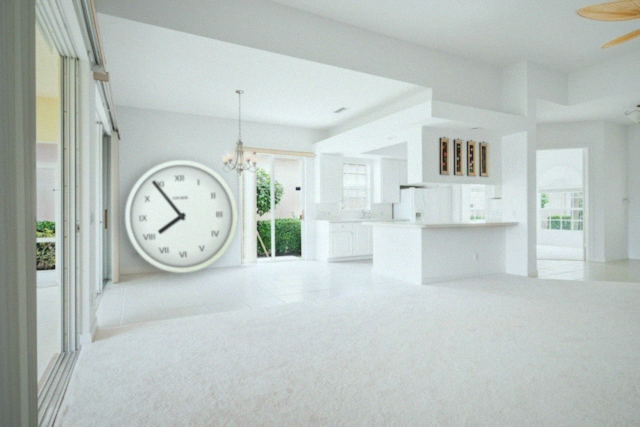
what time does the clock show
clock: 7:54
